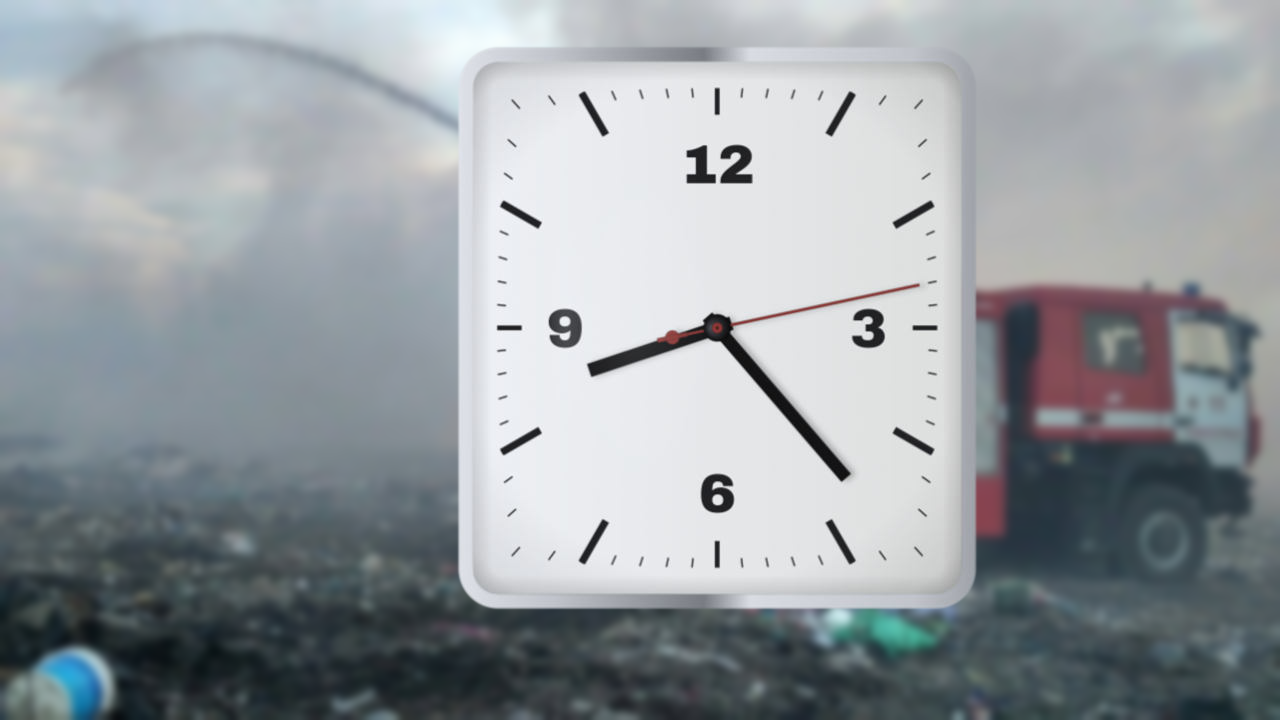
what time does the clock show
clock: 8:23:13
